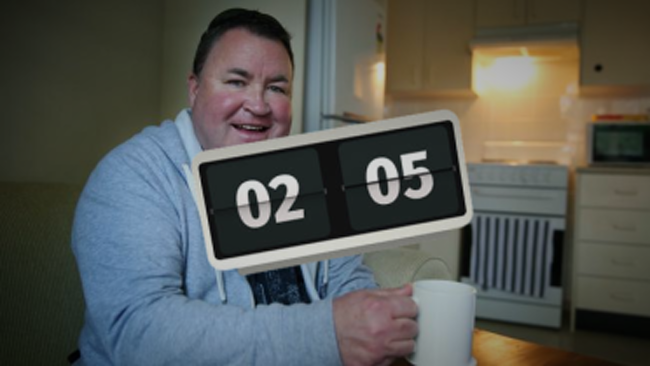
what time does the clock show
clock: 2:05
